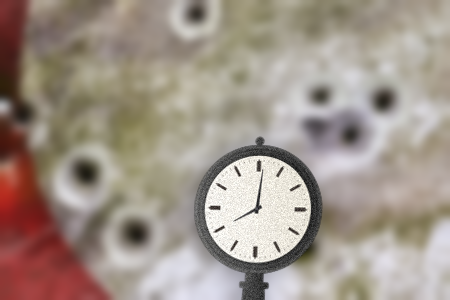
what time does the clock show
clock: 8:01
